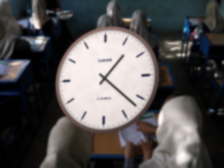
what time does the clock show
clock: 1:22
